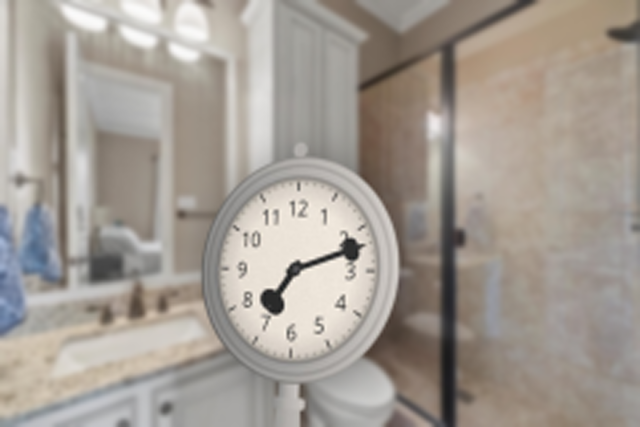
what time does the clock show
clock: 7:12
